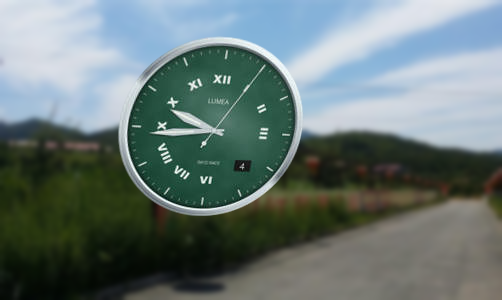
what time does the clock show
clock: 9:44:05
